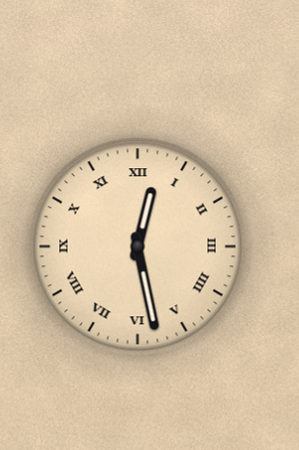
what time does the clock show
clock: 12:28
